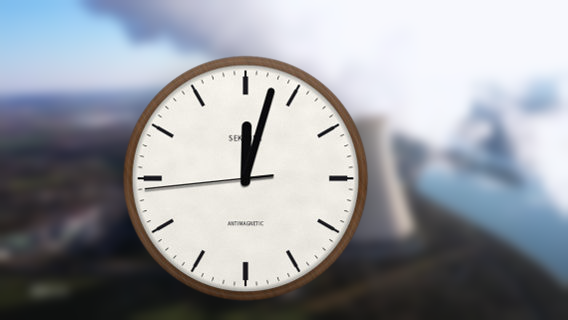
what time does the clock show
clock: 12:02:44
